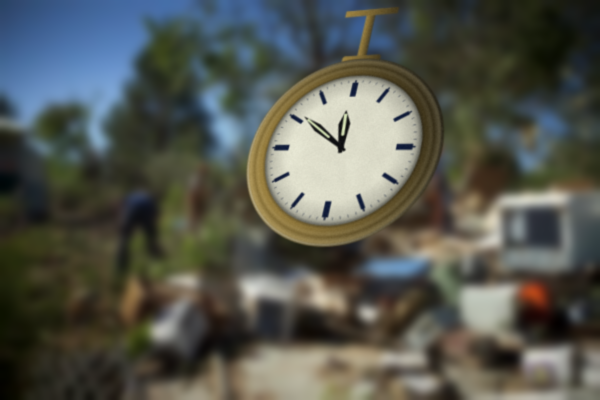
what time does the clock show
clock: 11:51
